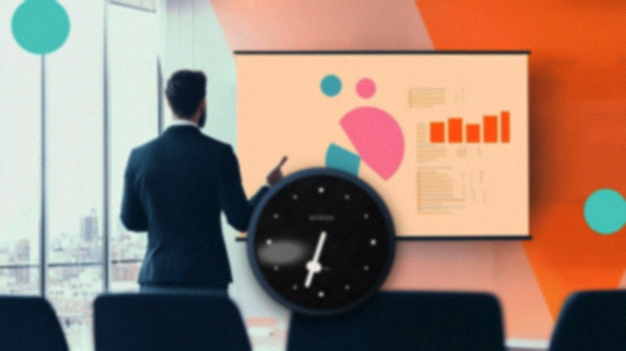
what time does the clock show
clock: 6:33
